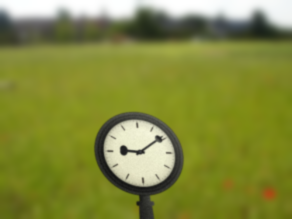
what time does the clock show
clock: 9:09
